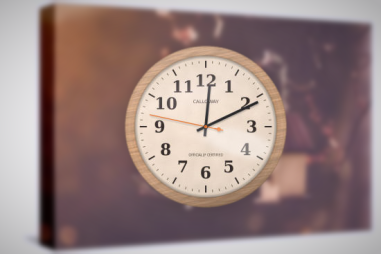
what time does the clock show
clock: 12:10:47
